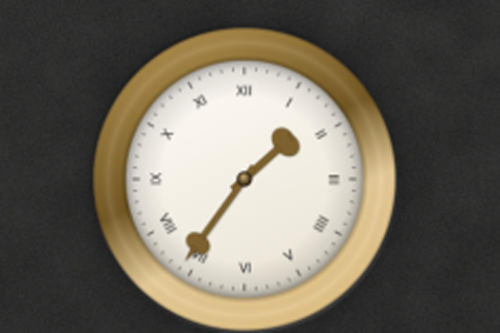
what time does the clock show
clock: 1:36
